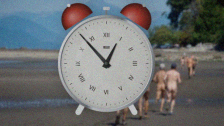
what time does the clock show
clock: 12:53
